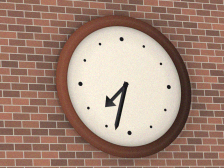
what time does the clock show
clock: 7:33
